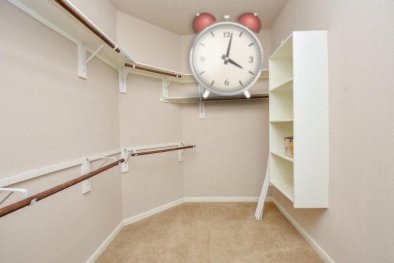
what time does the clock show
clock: 4:02
